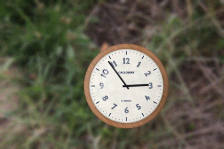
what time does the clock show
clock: 2:54
